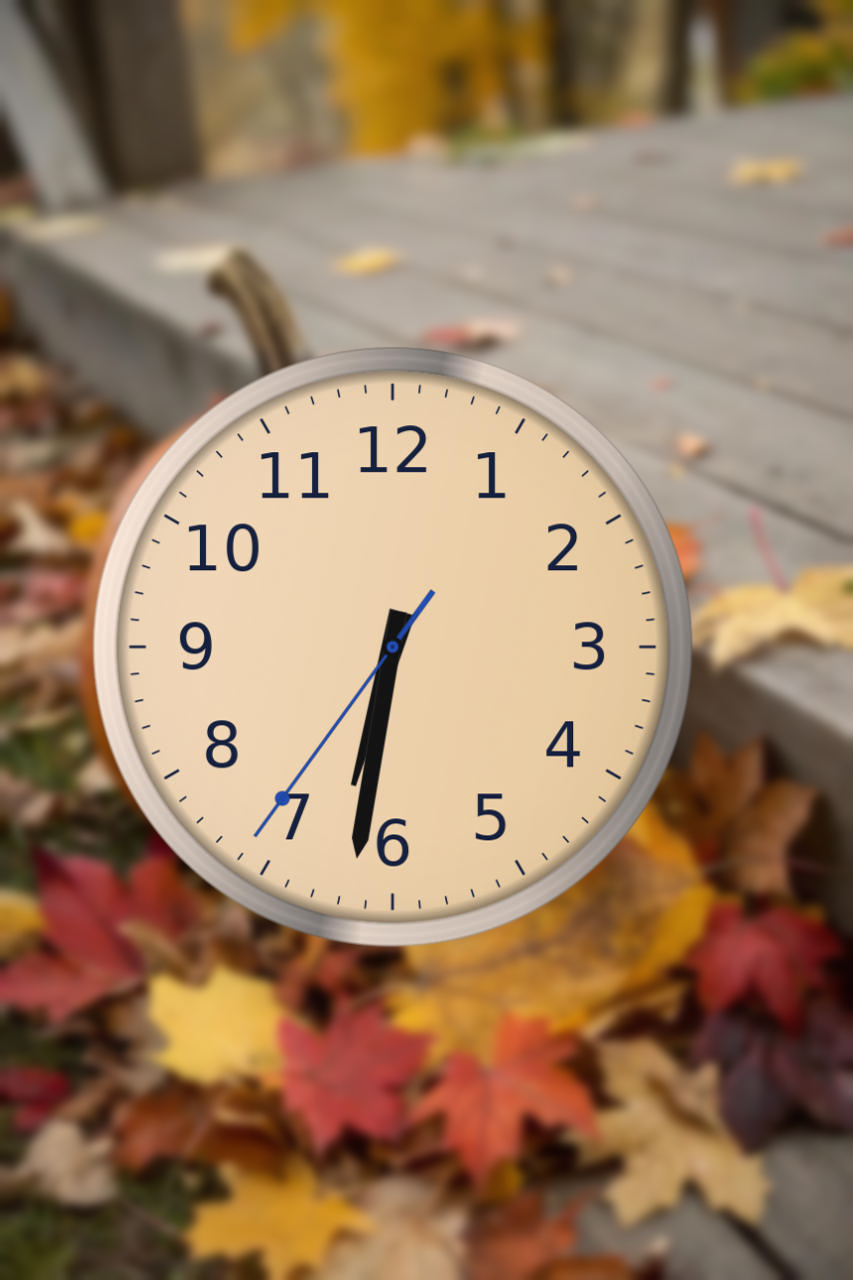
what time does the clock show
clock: 6:31:36
